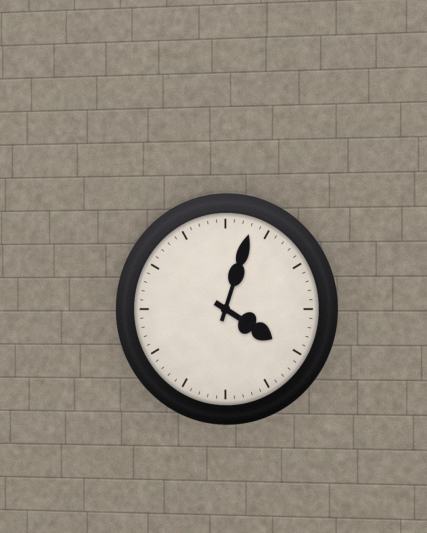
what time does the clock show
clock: 4:03
